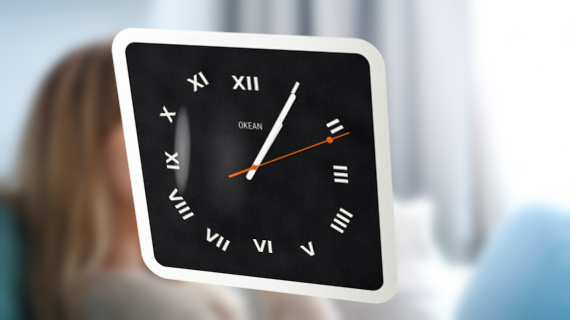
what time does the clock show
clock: 1:05:11
